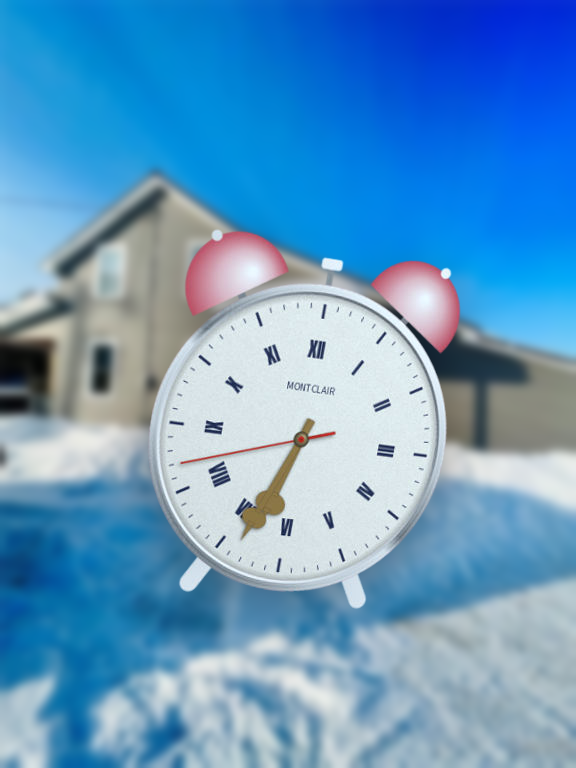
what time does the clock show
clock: 6:33:42
